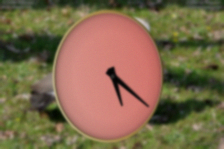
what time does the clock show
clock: 5:21
